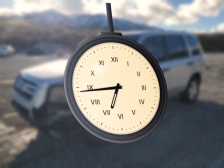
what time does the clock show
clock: 6:44
